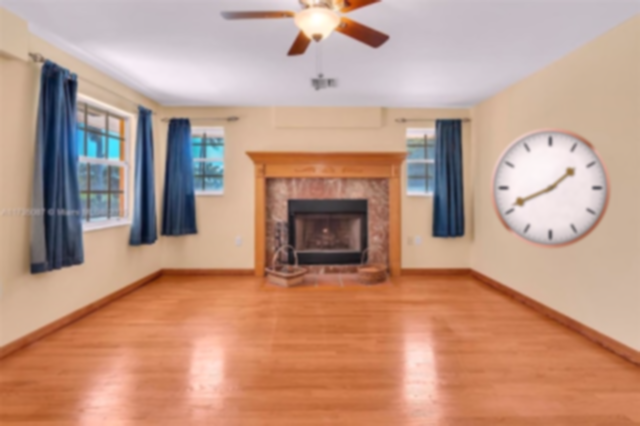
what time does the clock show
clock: 1:41
